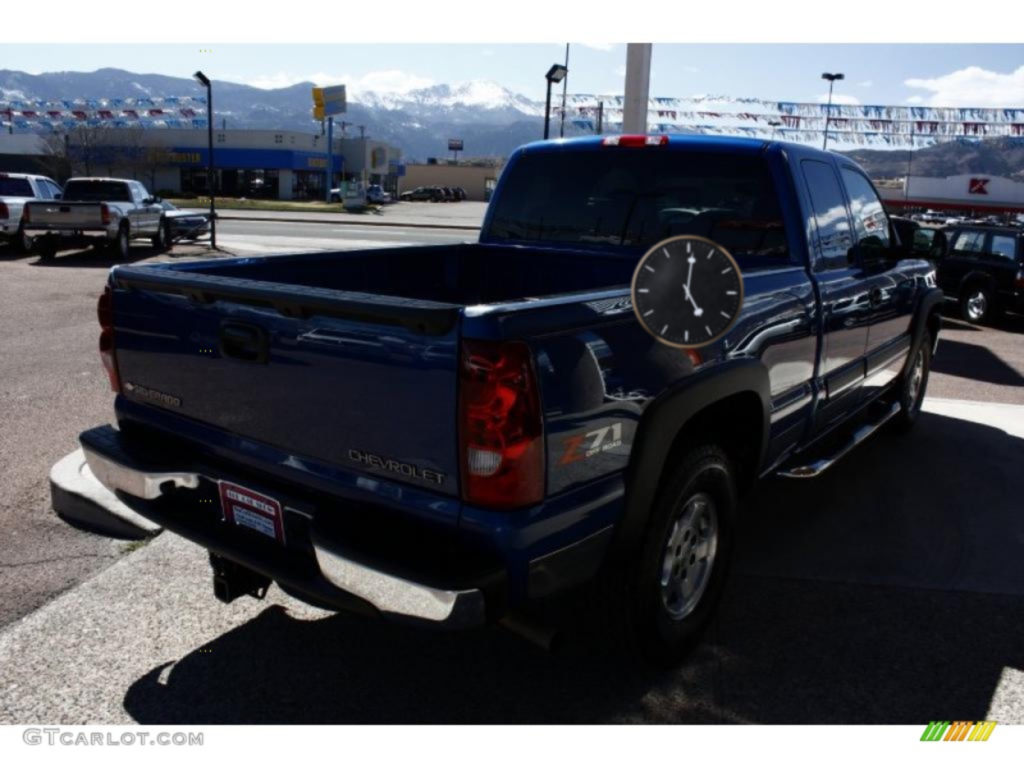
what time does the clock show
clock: 5:01
